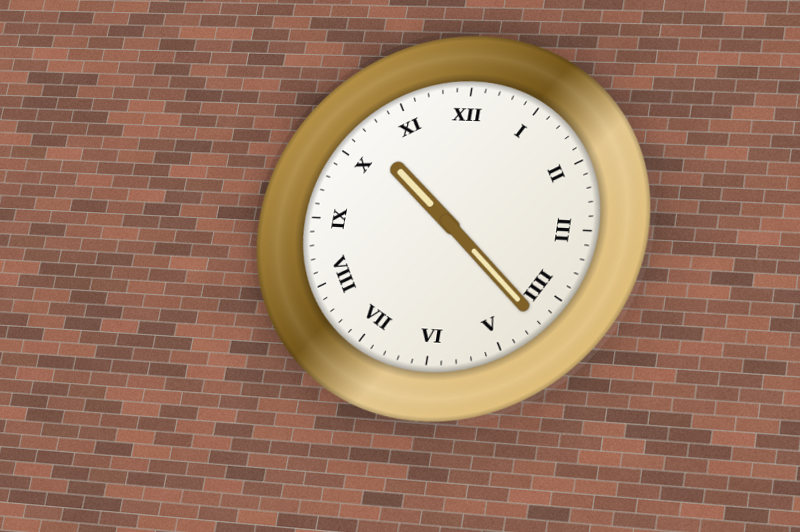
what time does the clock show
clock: 10:22
